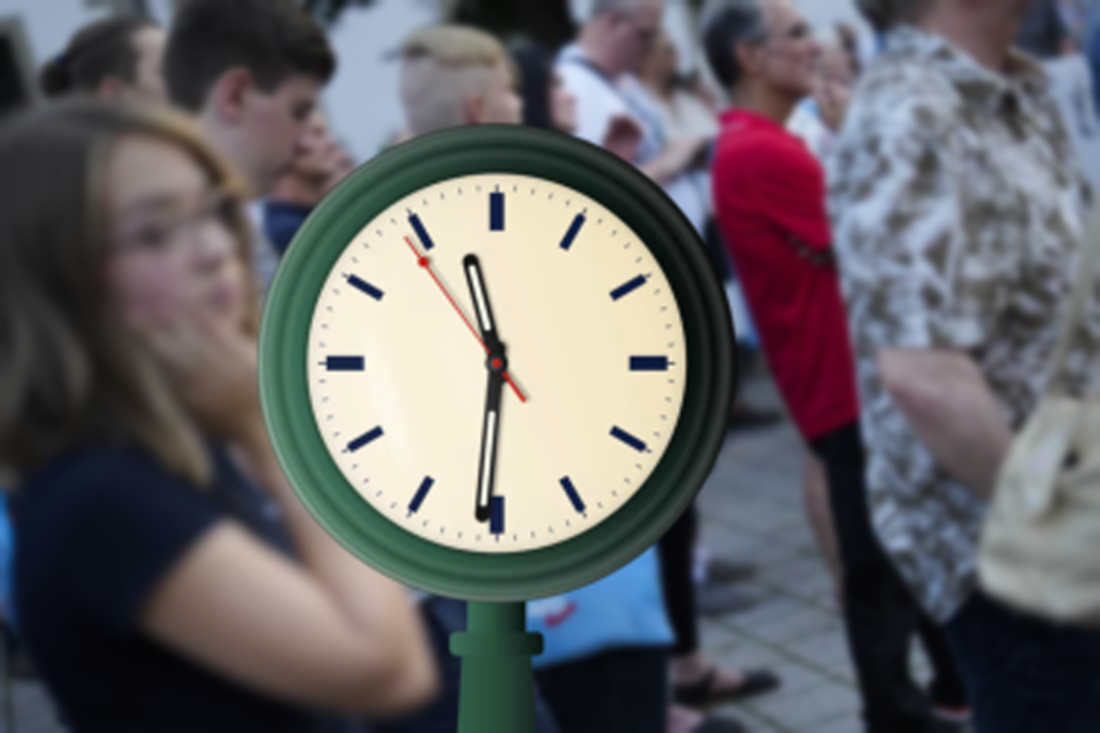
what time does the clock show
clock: 11:30:54
